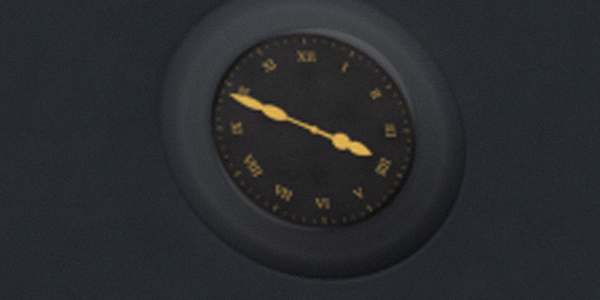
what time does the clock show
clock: 3:49
